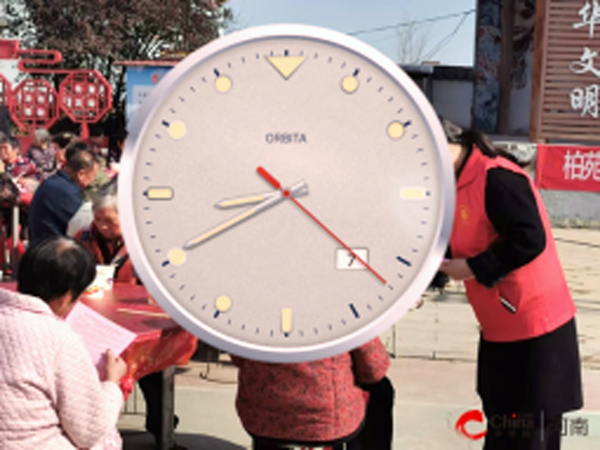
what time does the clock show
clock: 8:40:22
